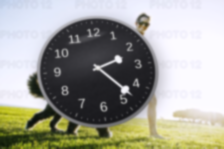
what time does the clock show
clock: 2:23
